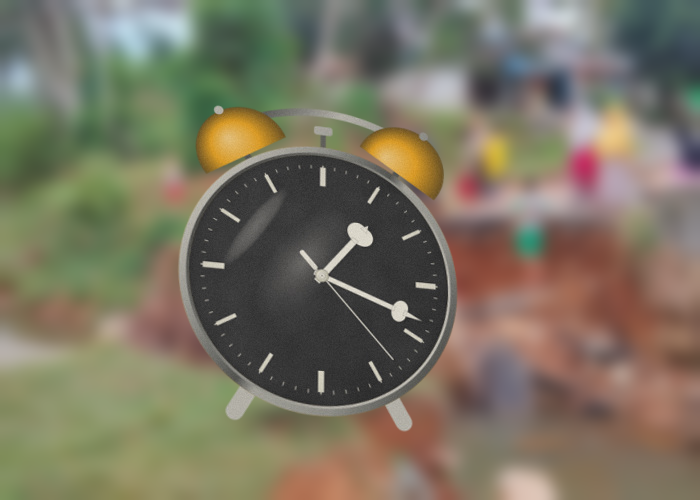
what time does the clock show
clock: 1:18:23
